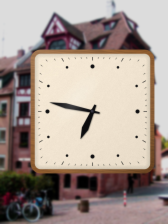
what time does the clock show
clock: 6:47
